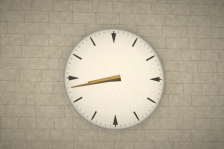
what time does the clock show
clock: 8:43
